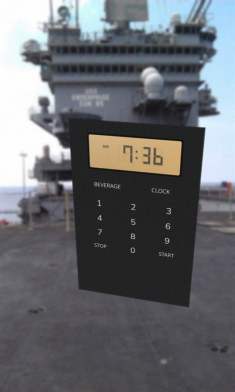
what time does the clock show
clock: 7:36
